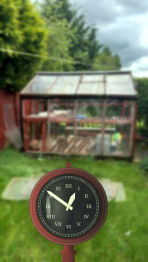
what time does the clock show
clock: 12:51
